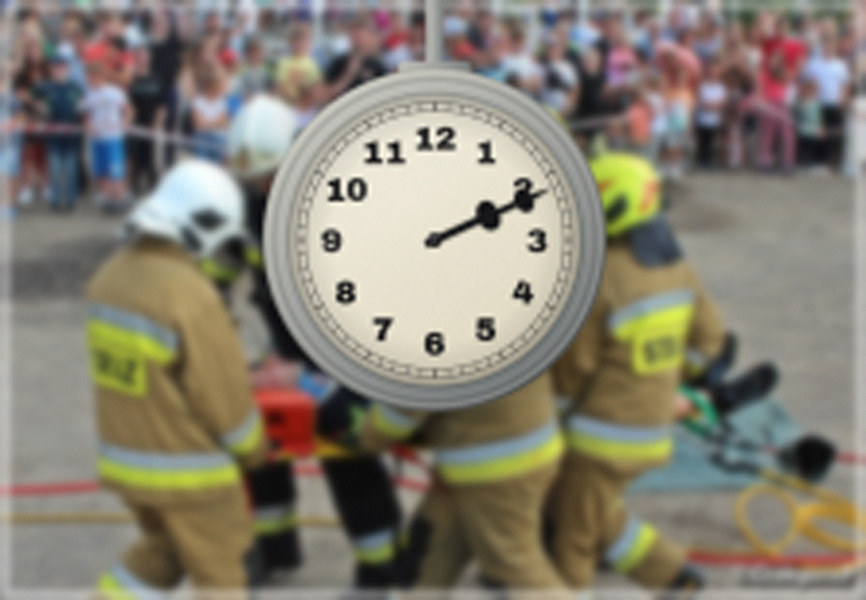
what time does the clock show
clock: 2:11
